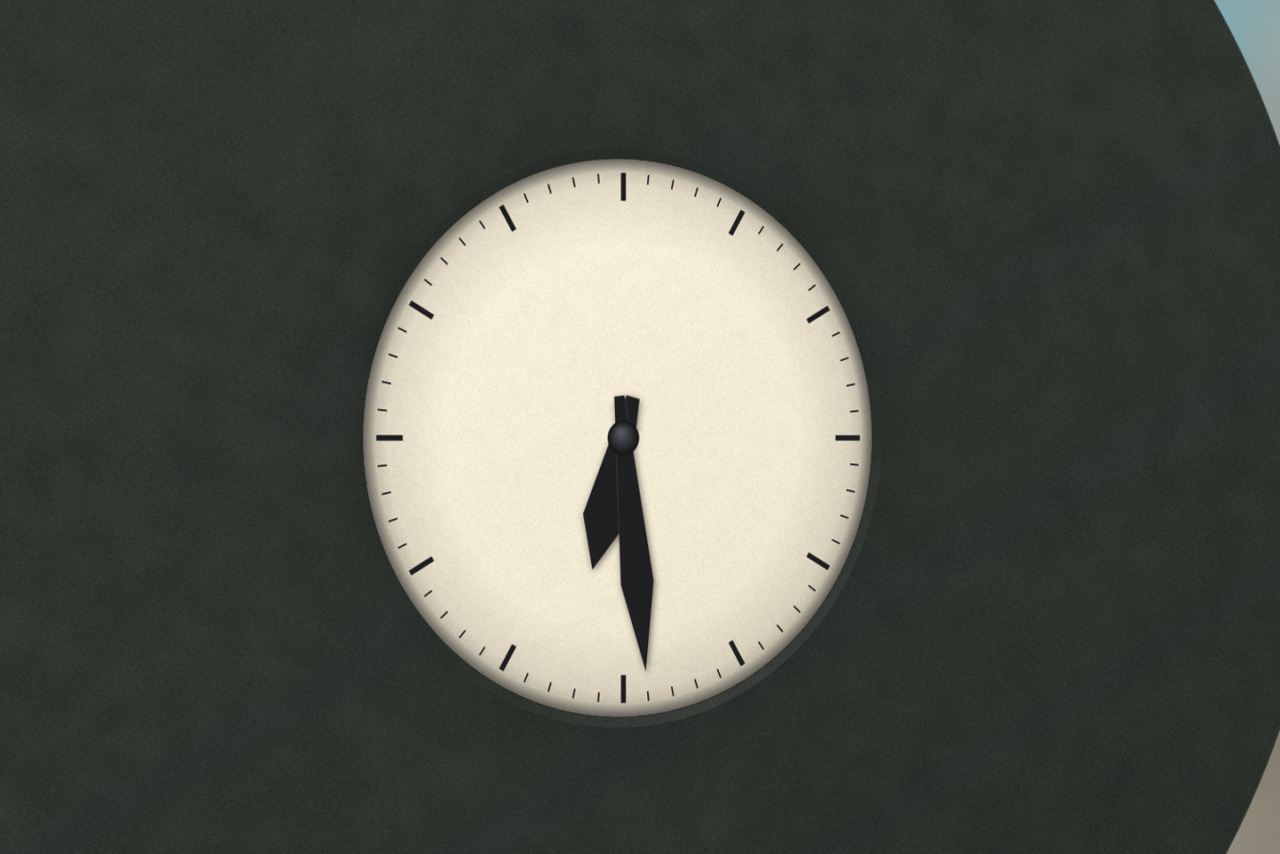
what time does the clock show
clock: 6:29
